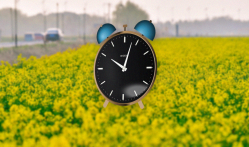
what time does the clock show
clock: 10:03
